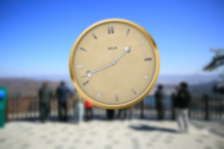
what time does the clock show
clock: 1:42
